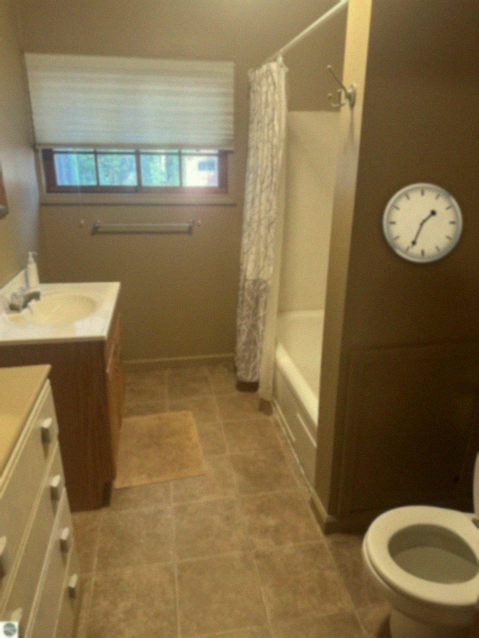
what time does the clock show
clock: 1:34
